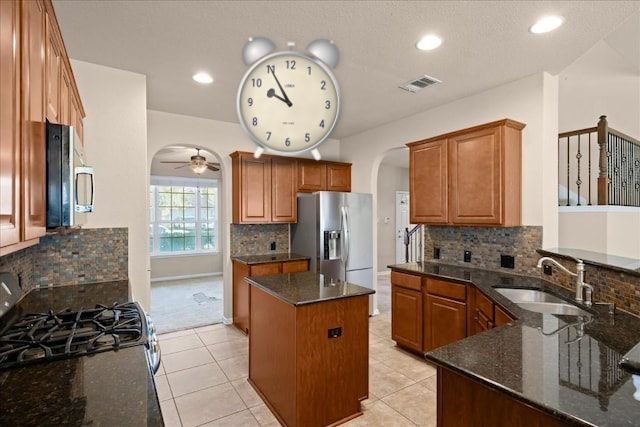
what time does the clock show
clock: 9:55
